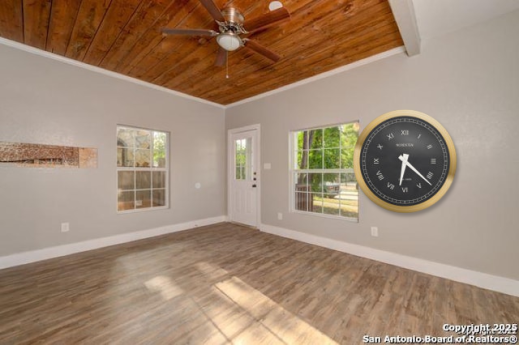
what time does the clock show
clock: 6:22
